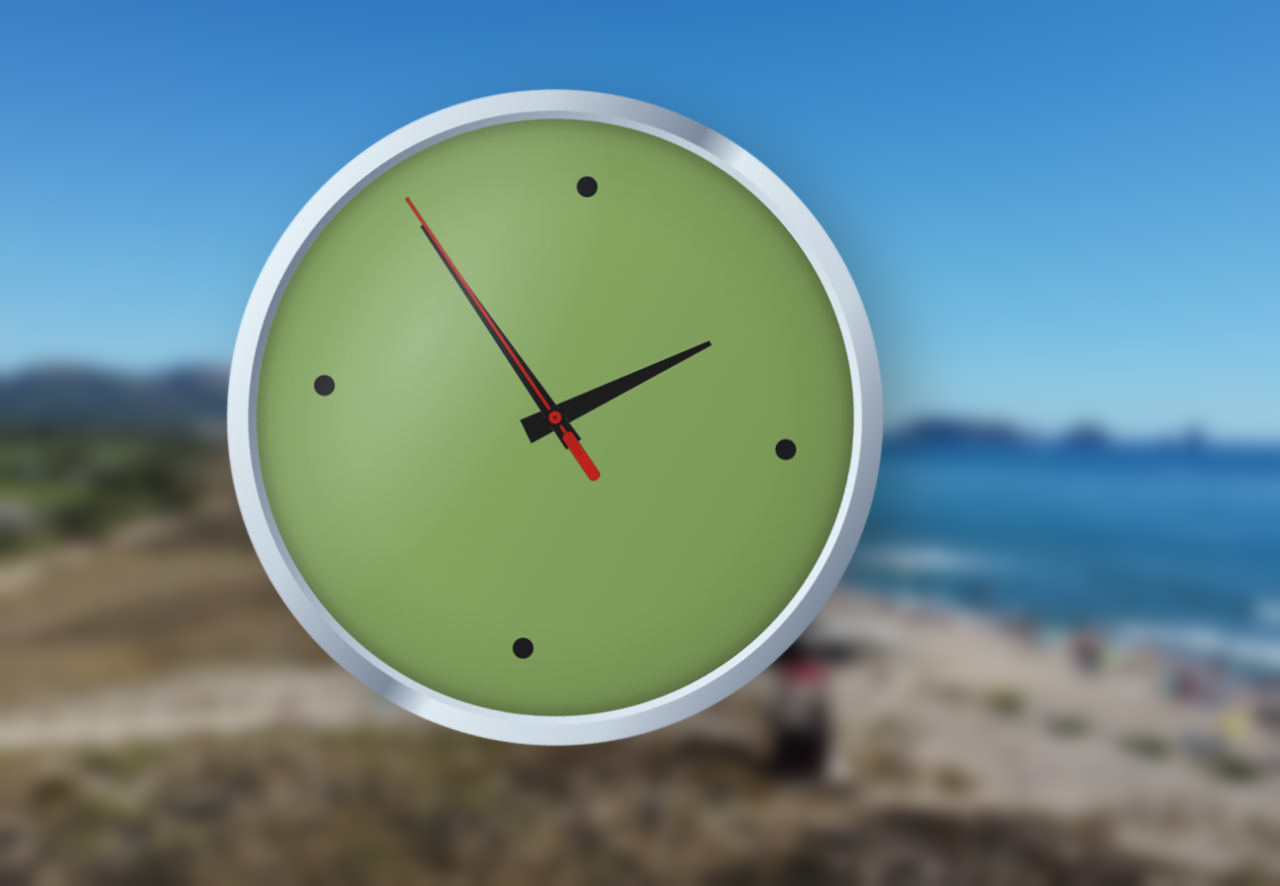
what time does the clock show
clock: 1:52:53
